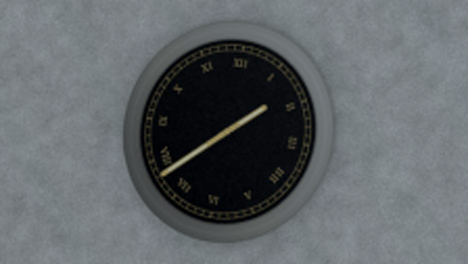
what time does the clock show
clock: 1:38
